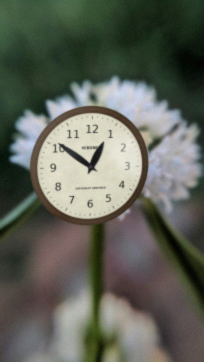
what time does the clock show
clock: 12:51
